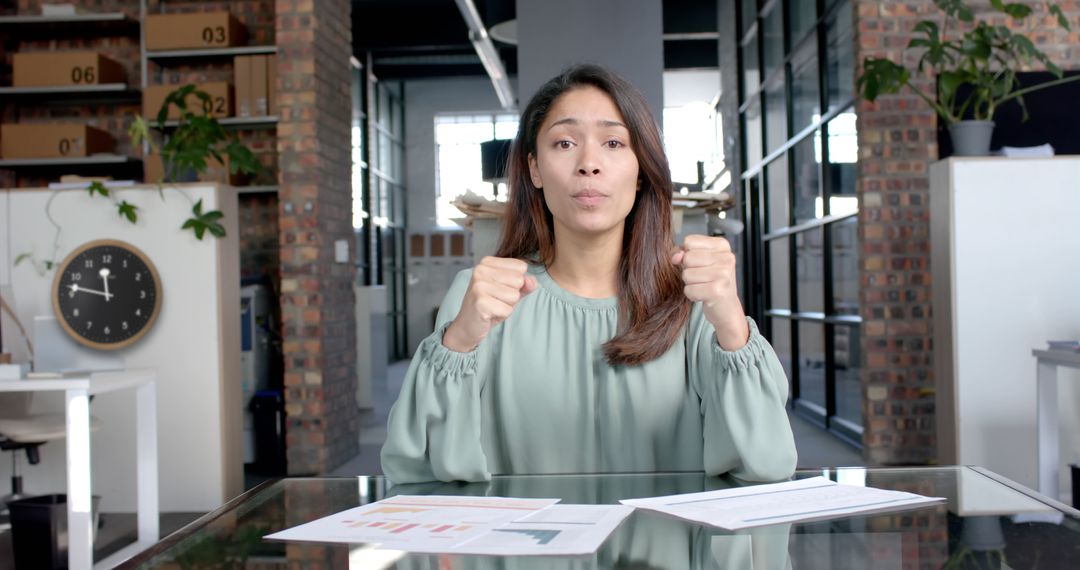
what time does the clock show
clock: 11:47
